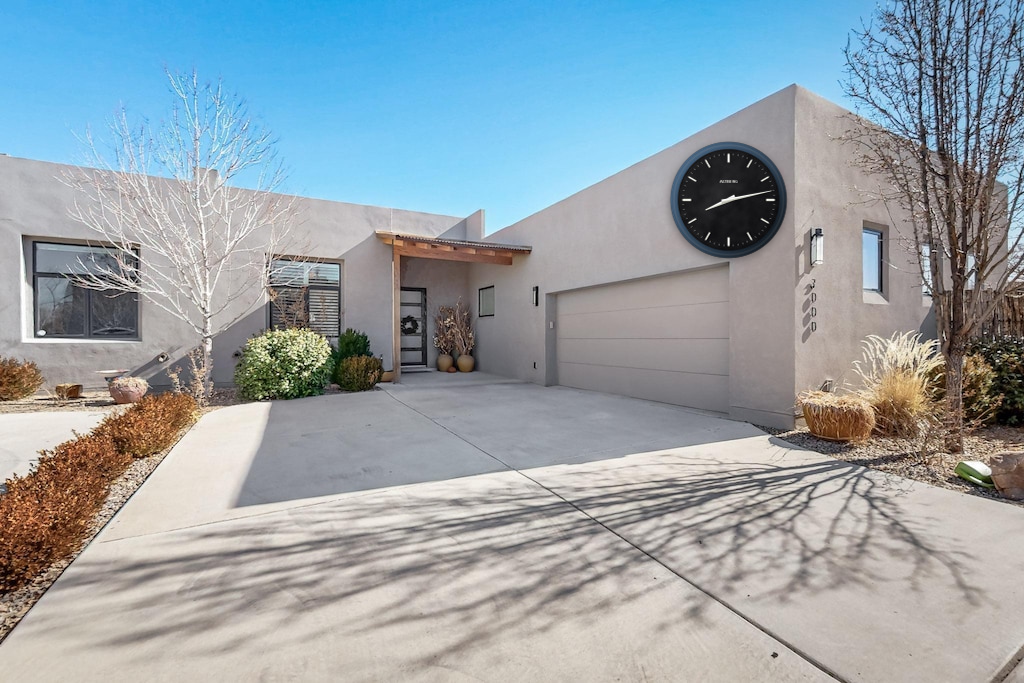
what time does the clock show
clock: 8:13
